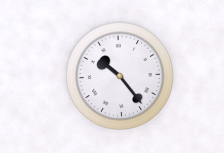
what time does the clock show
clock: 10:24
